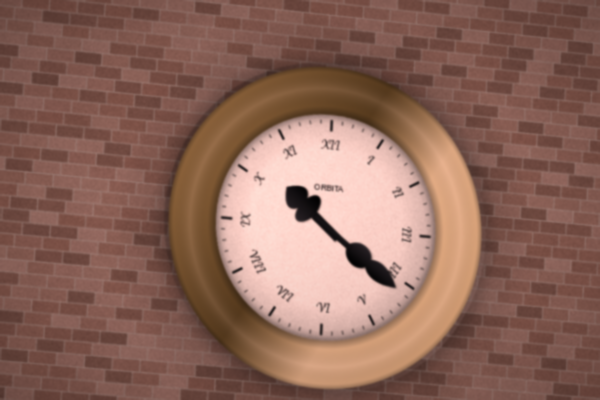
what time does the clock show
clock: 10:21
